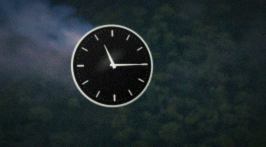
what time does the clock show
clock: 11:15
